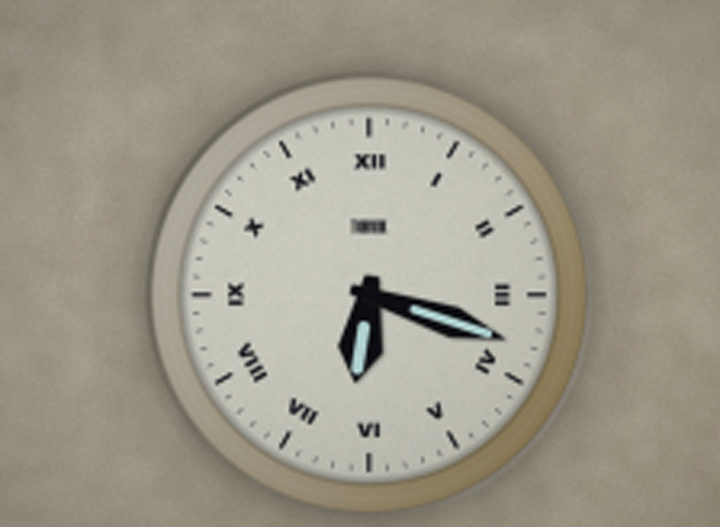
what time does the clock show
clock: 6:18
